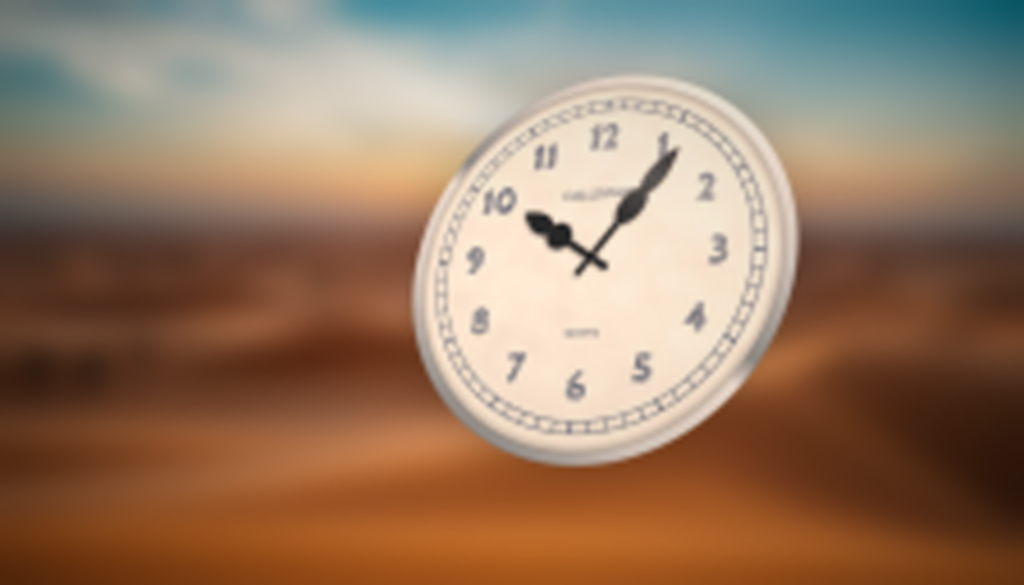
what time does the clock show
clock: 10:06
